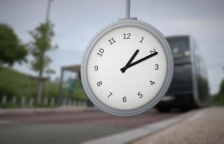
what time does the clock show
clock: 1:11
